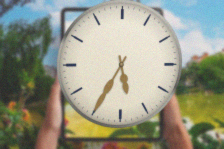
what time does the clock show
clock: 5:35
